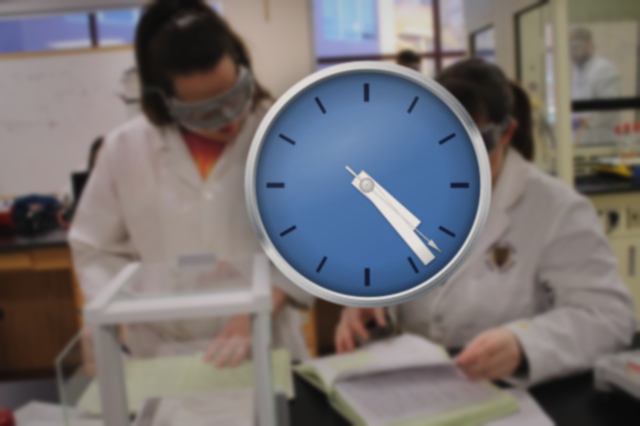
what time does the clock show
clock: 4:23:22
